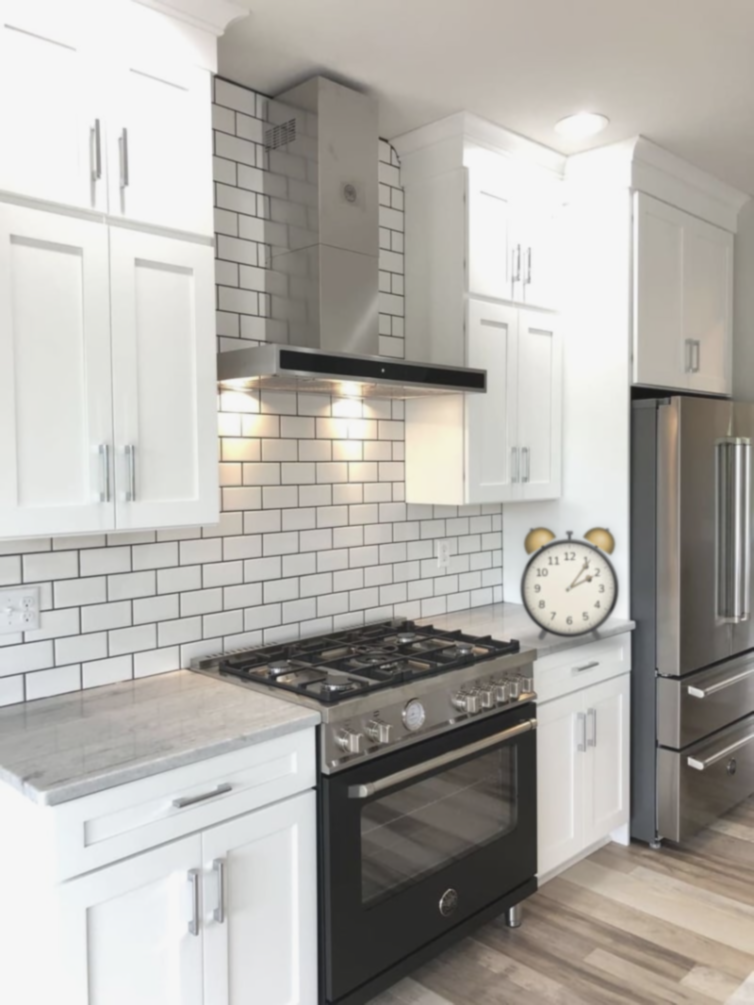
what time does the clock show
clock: 2:06
